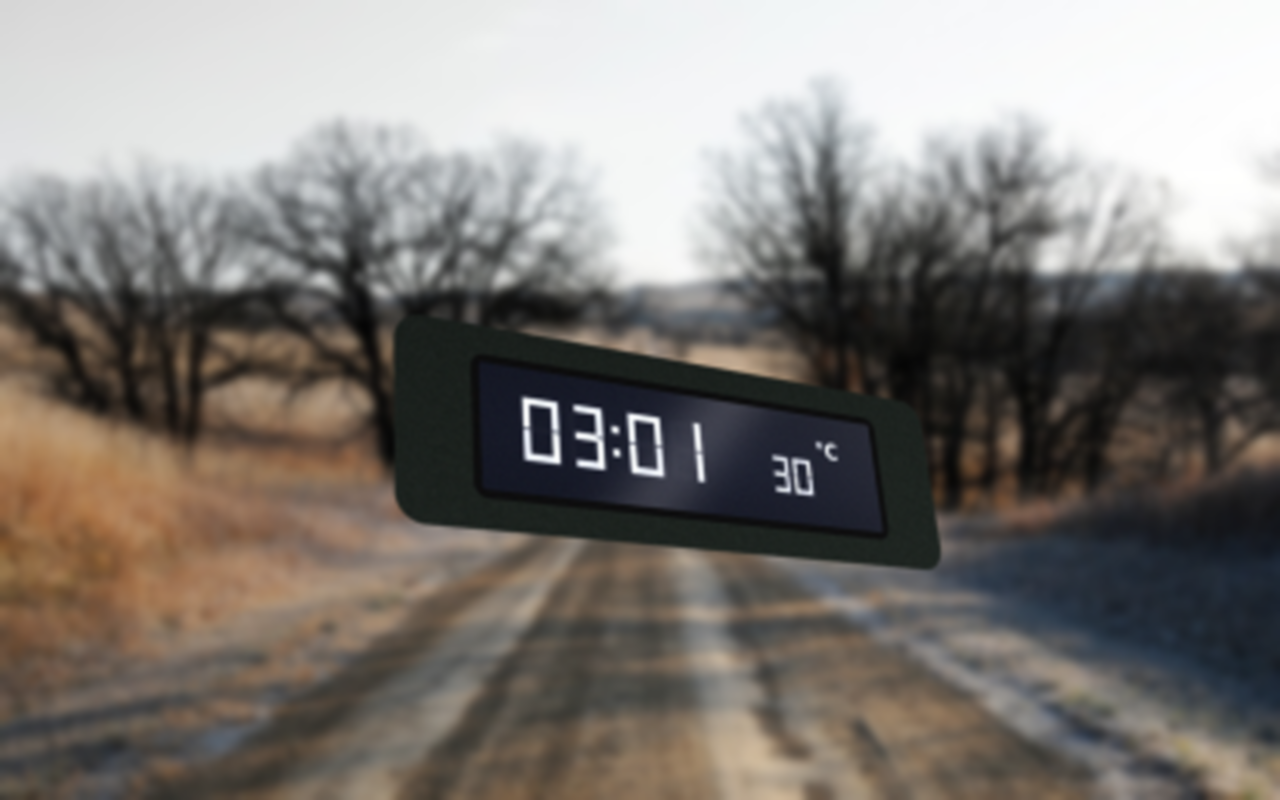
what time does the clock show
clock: 3:01
